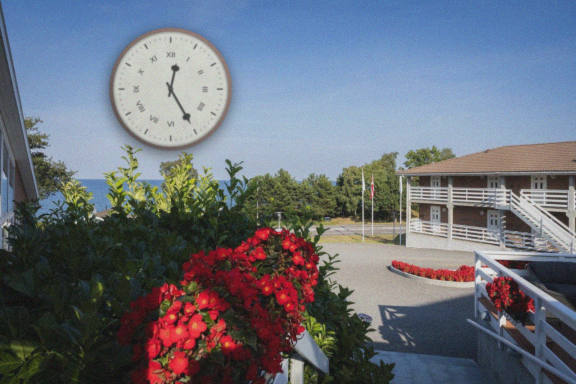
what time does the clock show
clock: 12:25
